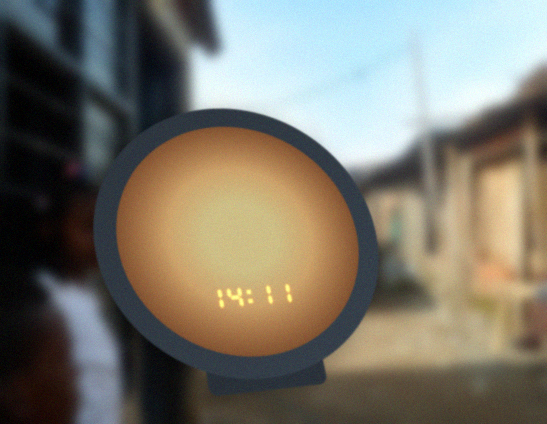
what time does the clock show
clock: 14:11
